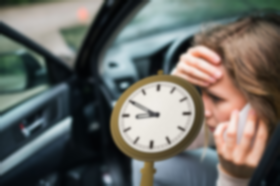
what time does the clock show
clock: 8:50
